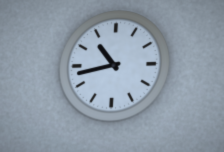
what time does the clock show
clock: 10:43
